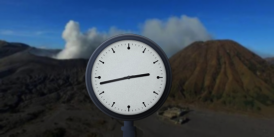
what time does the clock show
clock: 2:43
